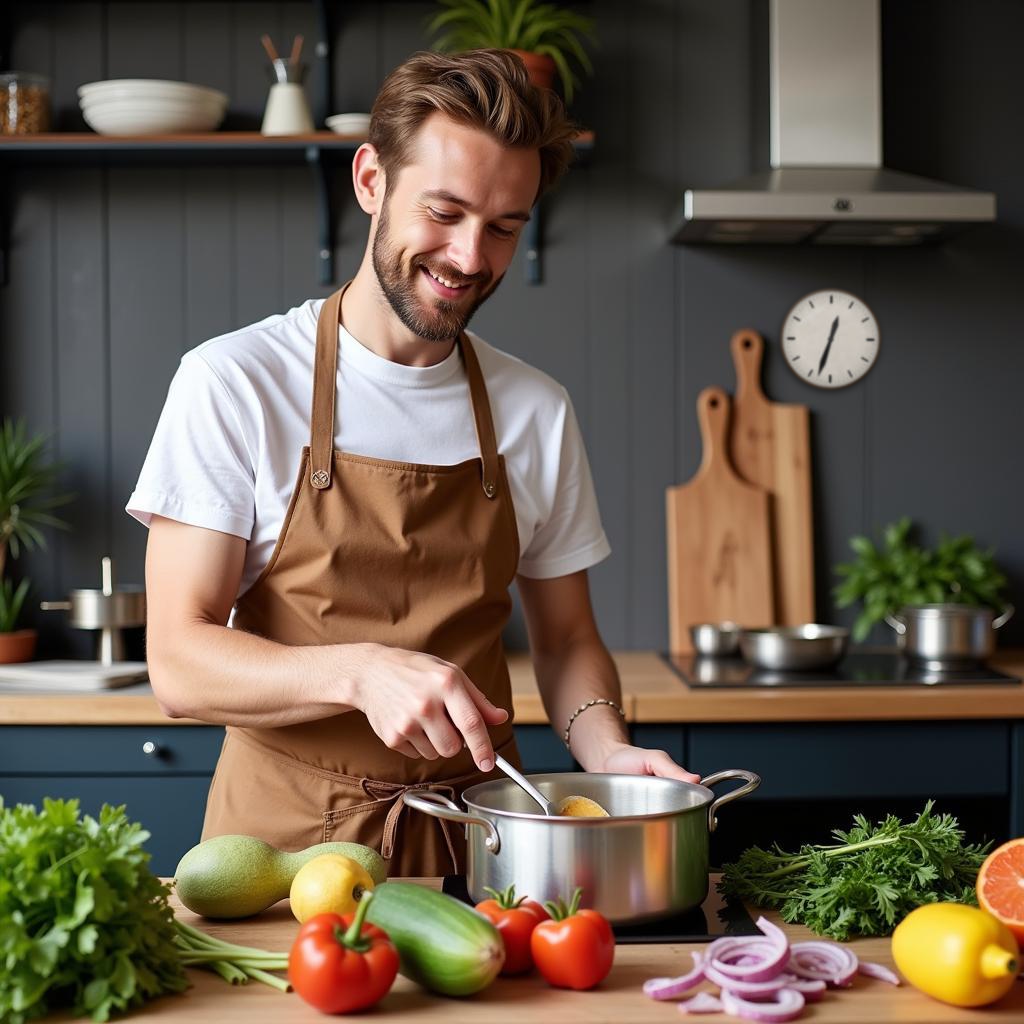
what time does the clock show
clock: 12:33
